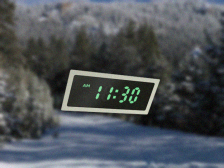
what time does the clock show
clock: 11:30
